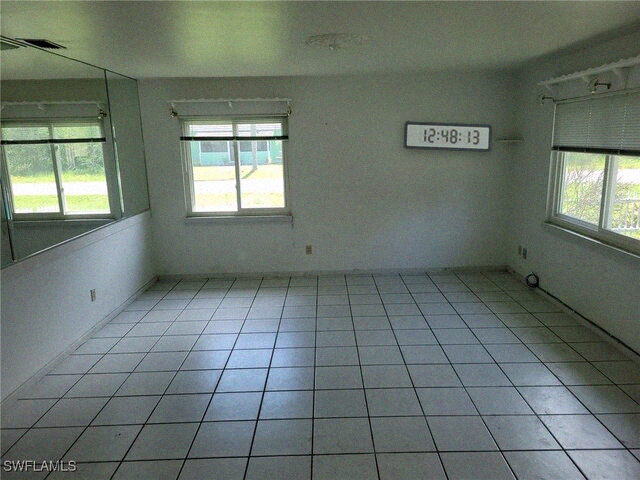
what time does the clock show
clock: 12:48:13
